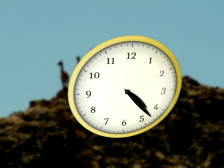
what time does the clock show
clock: 4:23
